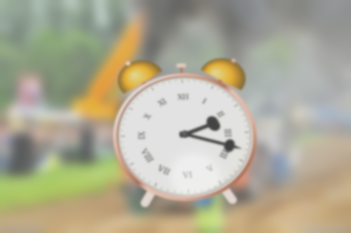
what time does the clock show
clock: 2:18
